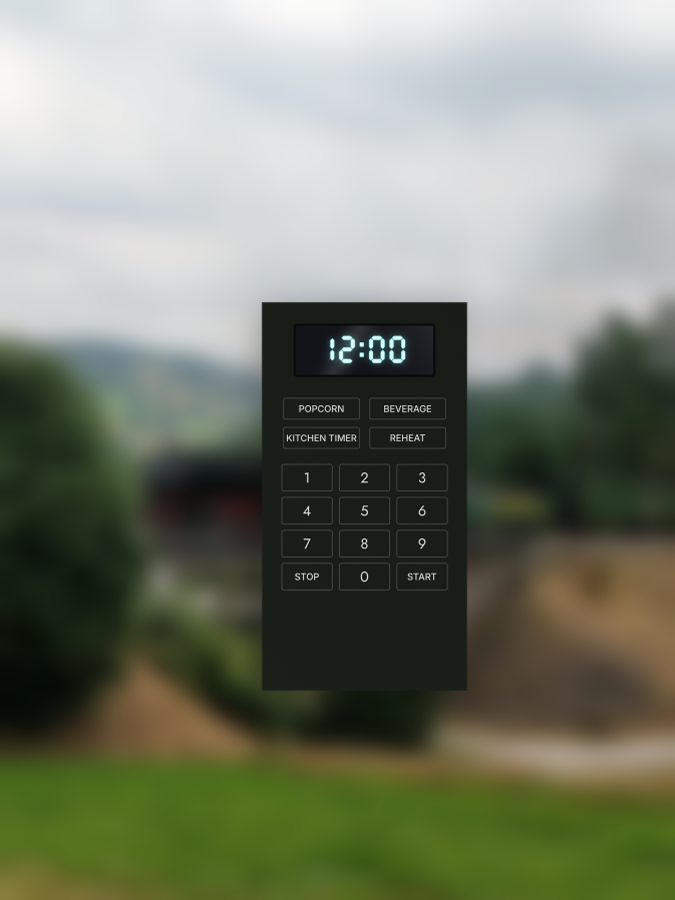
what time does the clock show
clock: 12:00
